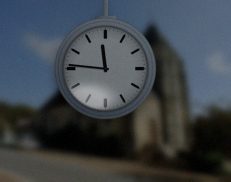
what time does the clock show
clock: 11:46
